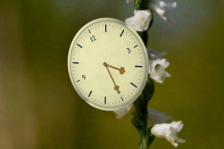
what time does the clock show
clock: 4:30
